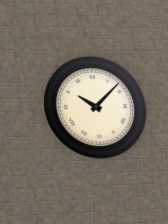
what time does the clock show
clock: 10:08
